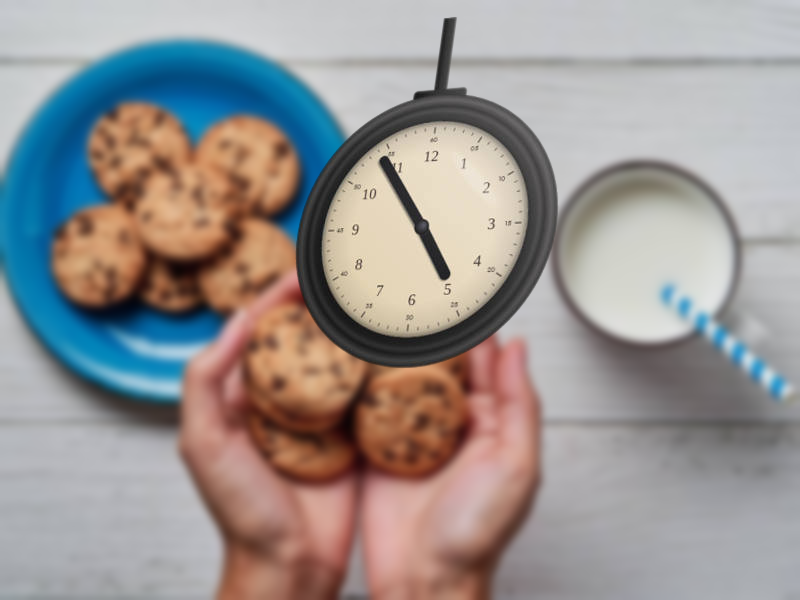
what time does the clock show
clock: 4:54
